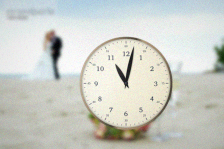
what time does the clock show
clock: 11:02
